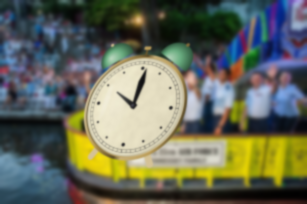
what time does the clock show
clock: 10:01
